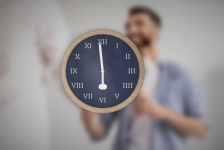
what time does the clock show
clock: 5:59
